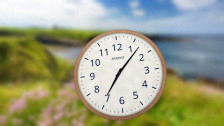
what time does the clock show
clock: 7:07
